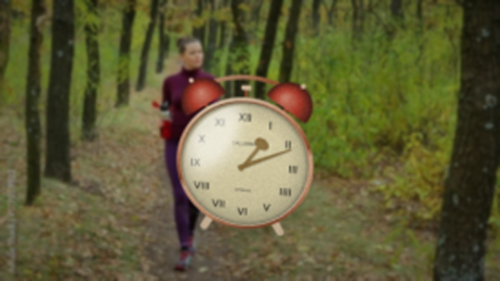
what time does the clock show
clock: 1:11
